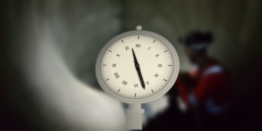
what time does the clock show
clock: 11:27
